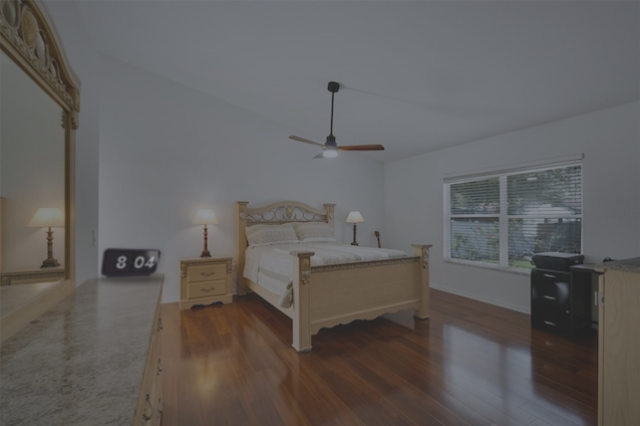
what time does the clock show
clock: 8:04
